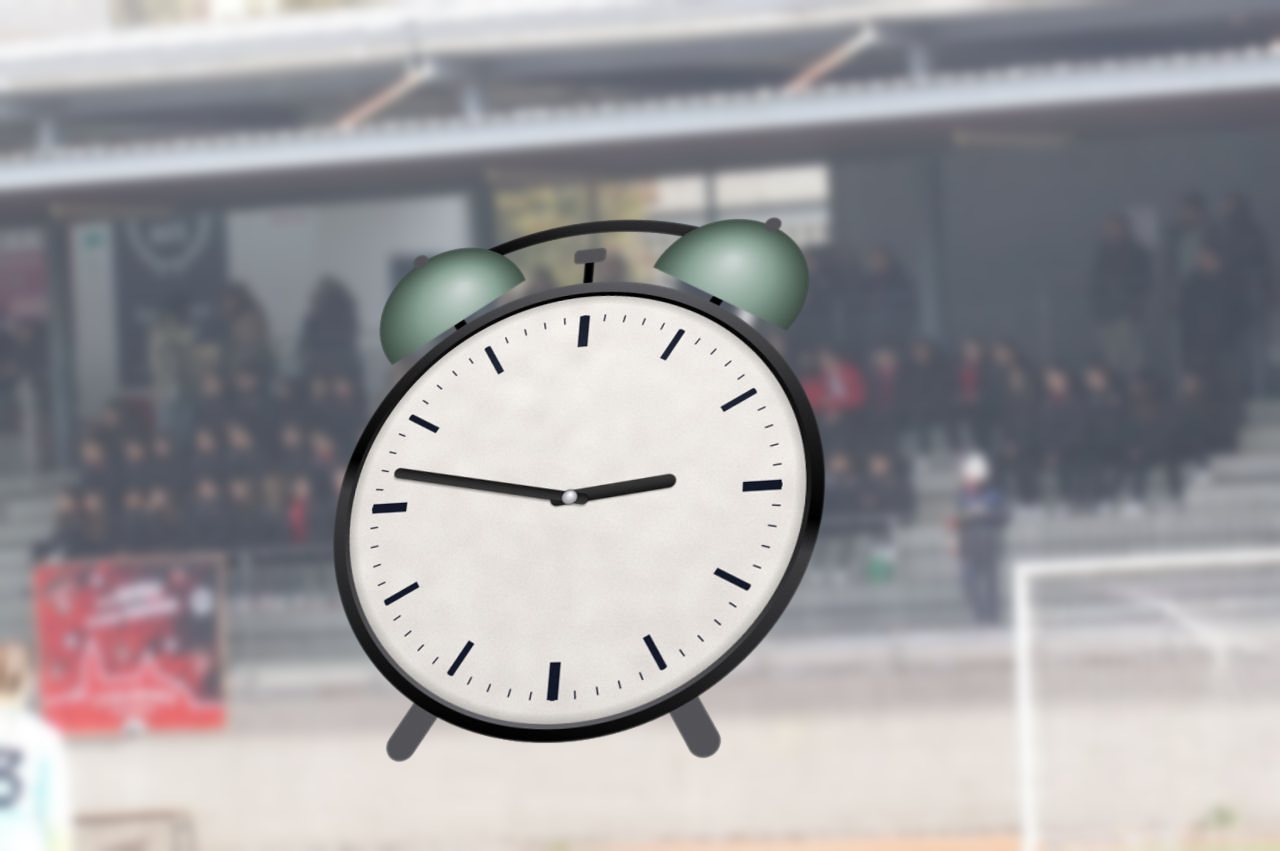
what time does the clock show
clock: 2:47
